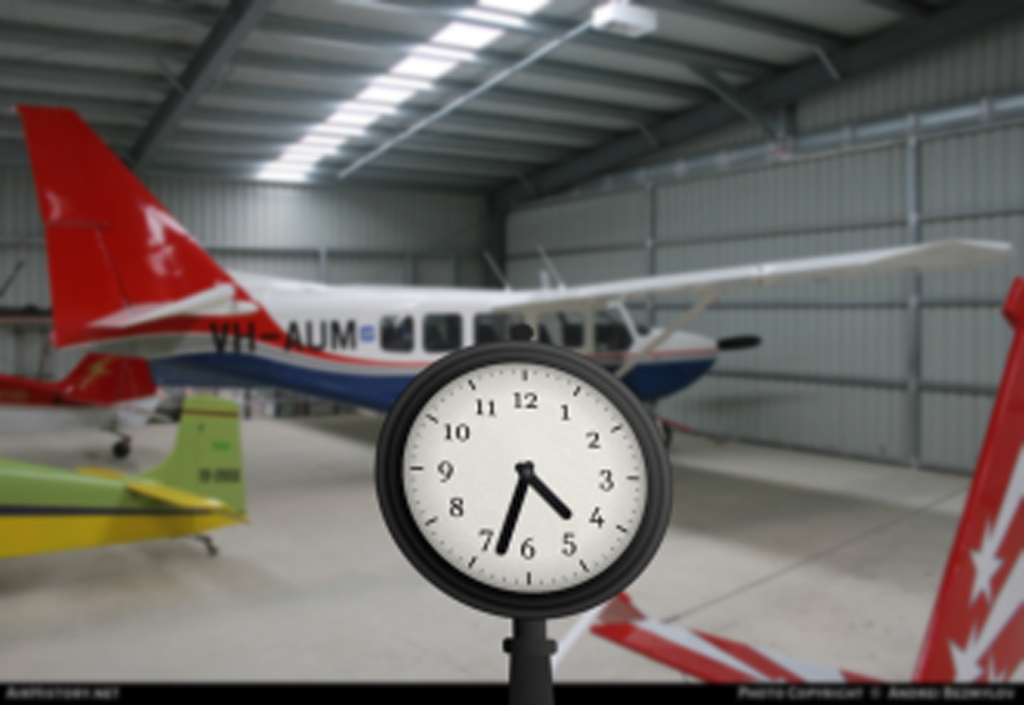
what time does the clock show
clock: 4:33
